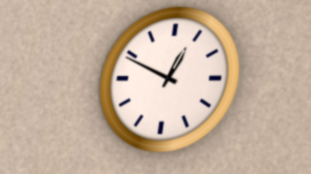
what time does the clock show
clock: 12:49
